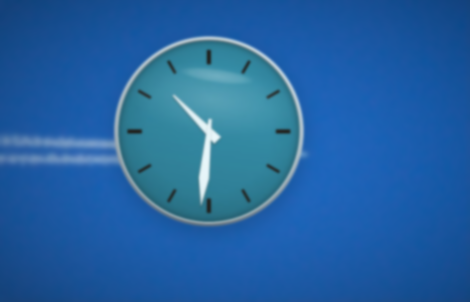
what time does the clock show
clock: 10:31
